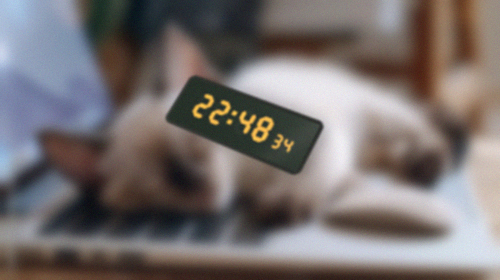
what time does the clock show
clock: 22:48:34
